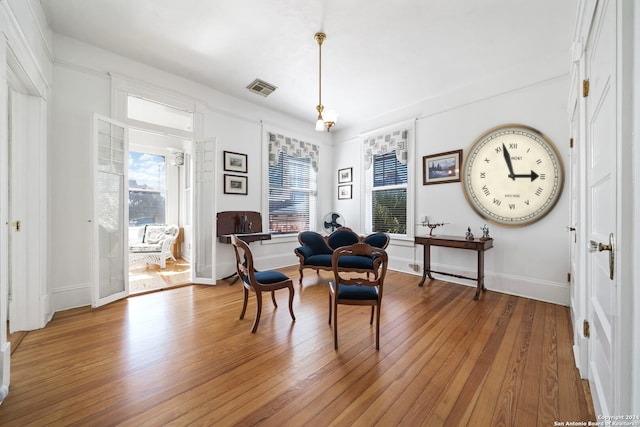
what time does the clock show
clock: 2:57
